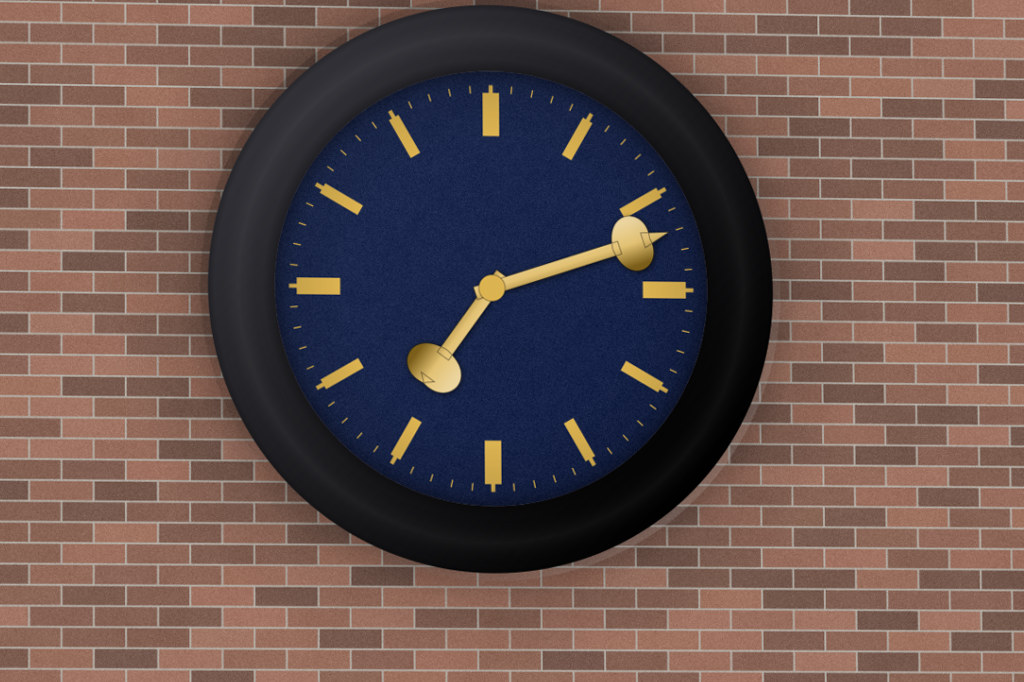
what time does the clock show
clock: 7:12
